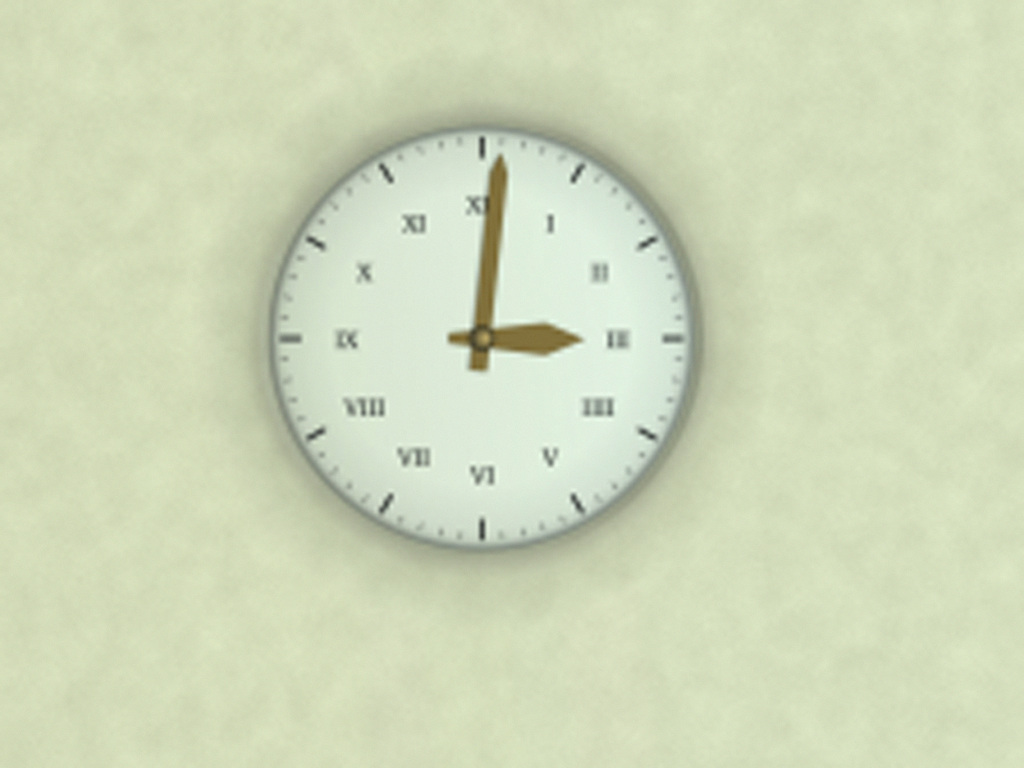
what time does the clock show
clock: 3:01
